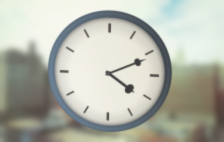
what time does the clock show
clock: 4:11
